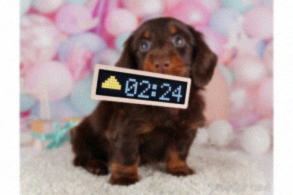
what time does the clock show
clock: 2:24
